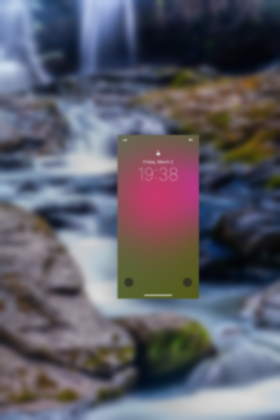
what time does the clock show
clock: 19:38
